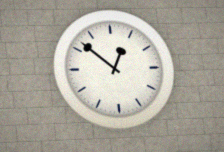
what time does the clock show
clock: 12:52
